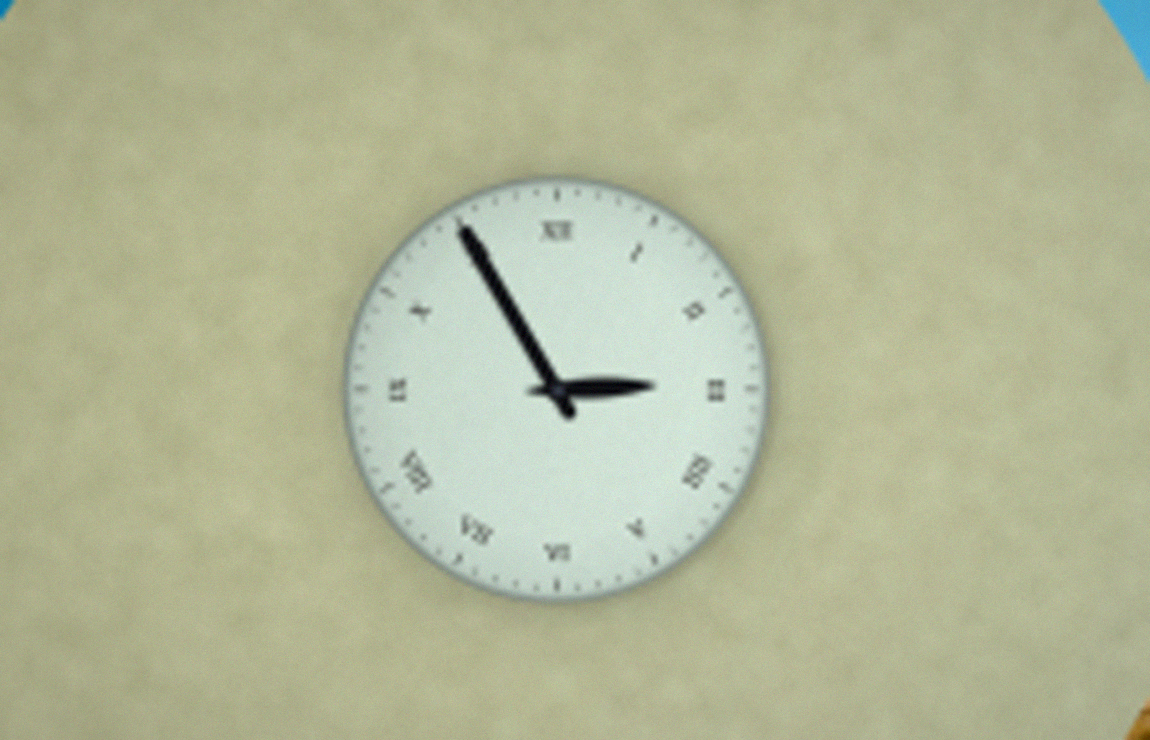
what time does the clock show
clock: 2:55
